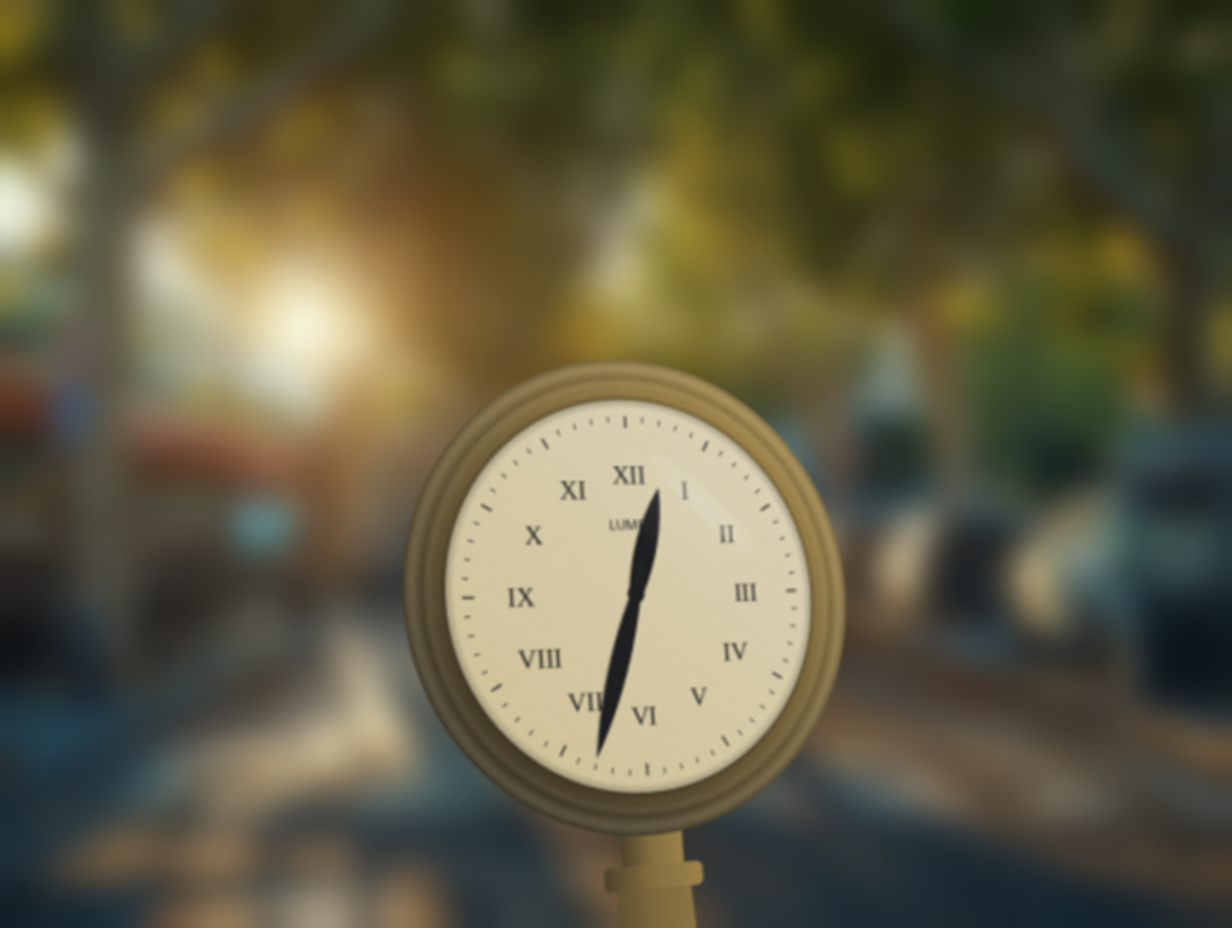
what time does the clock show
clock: 12:33
